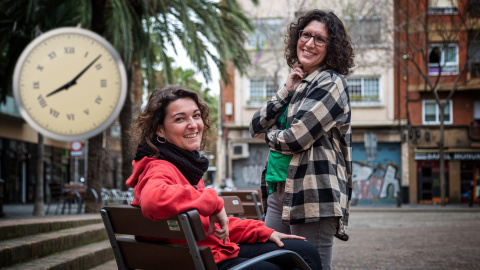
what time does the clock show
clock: 8:08
